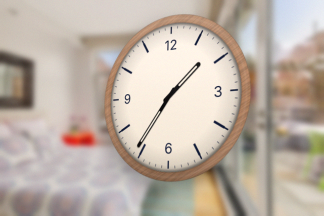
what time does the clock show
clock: 1:36
